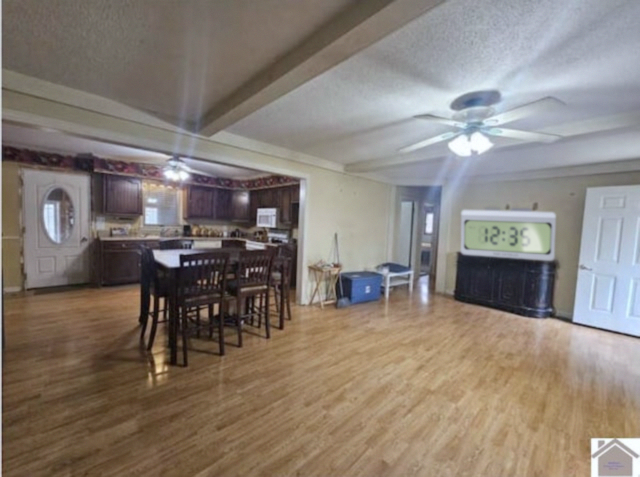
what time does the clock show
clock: 12:35
